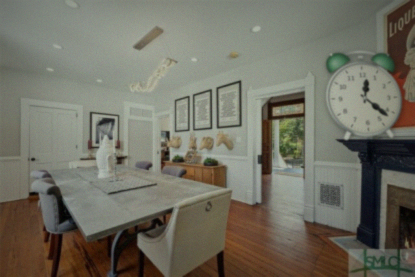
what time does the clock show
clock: 12:22
